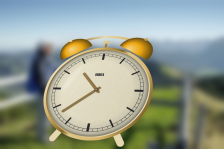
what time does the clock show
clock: 10:38
